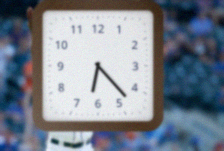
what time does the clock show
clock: 6:23
